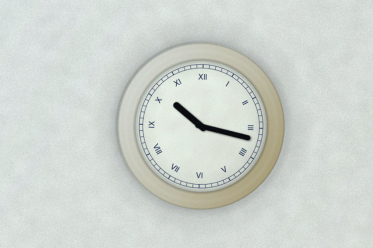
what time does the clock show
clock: 10:17
